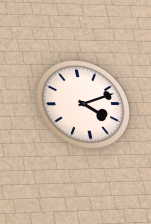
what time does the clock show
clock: 4:12
